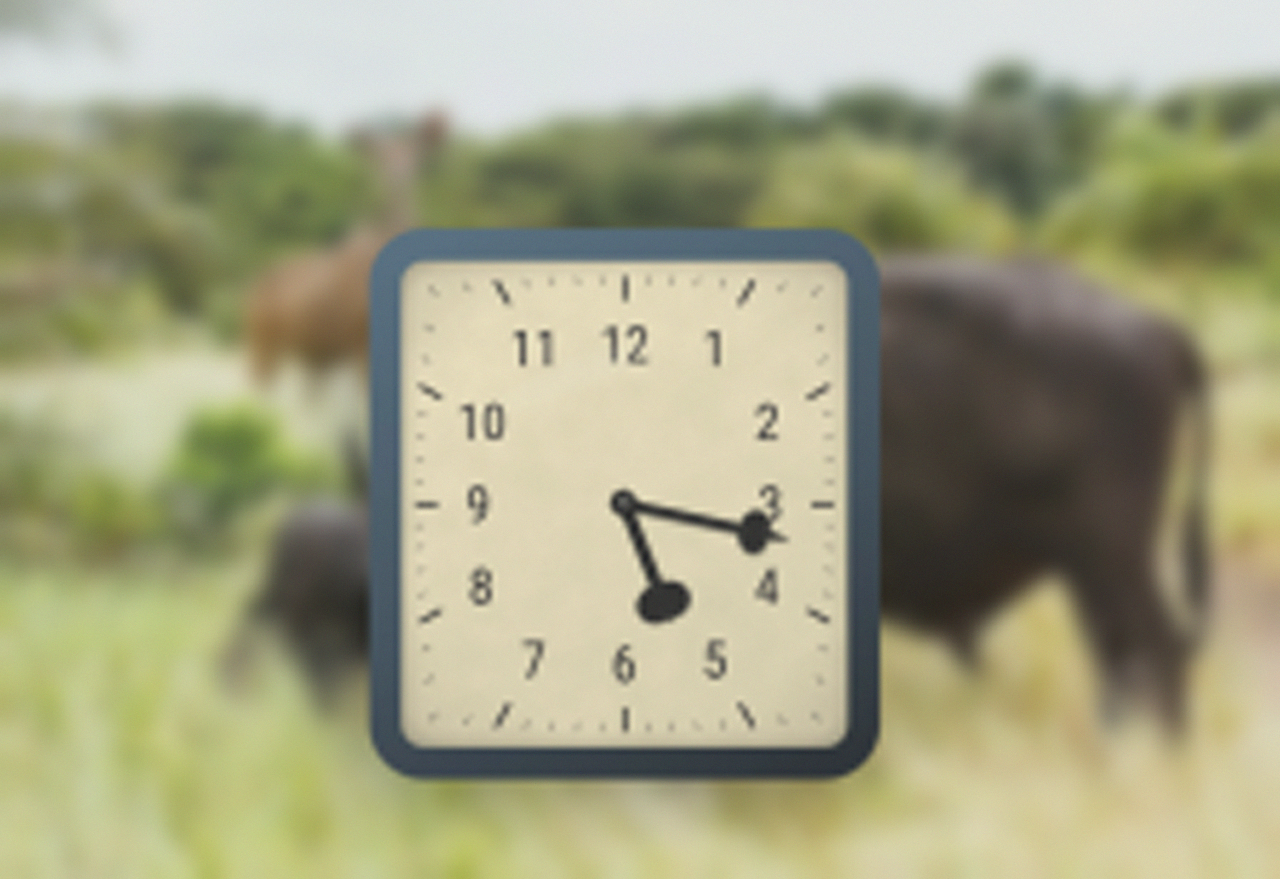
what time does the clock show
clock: 5:17
